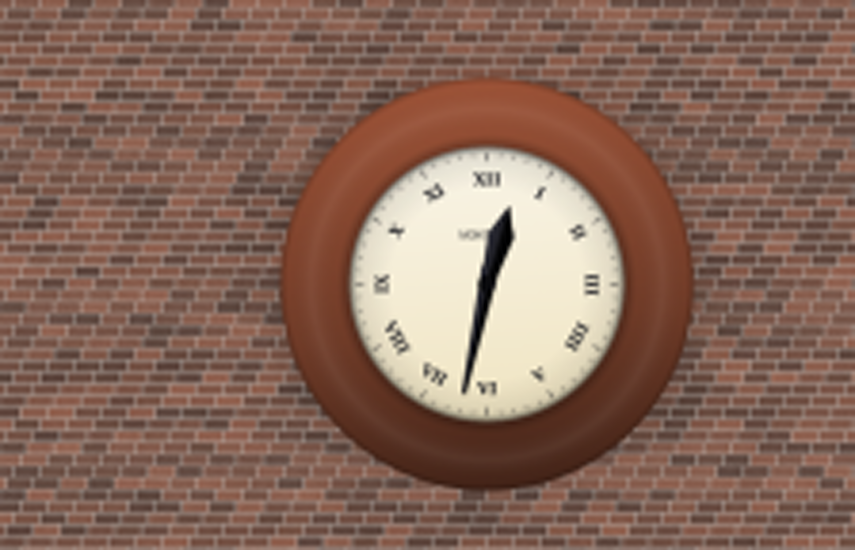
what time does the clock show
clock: 12:32
